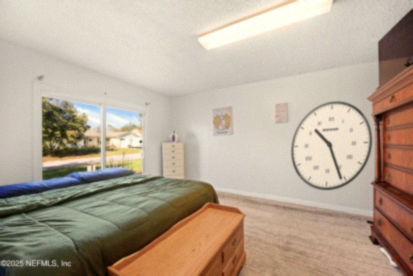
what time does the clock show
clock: 10:26
